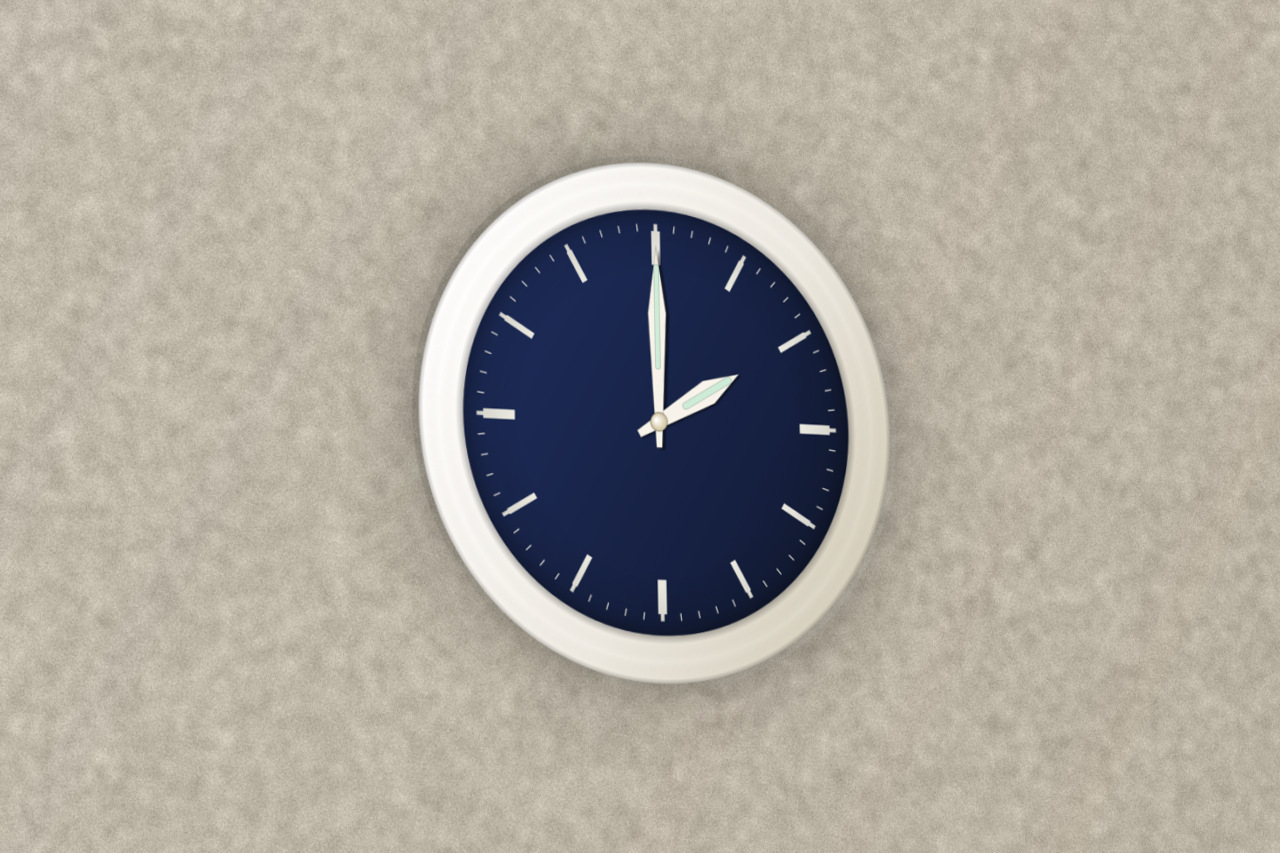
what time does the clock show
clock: 2:00
